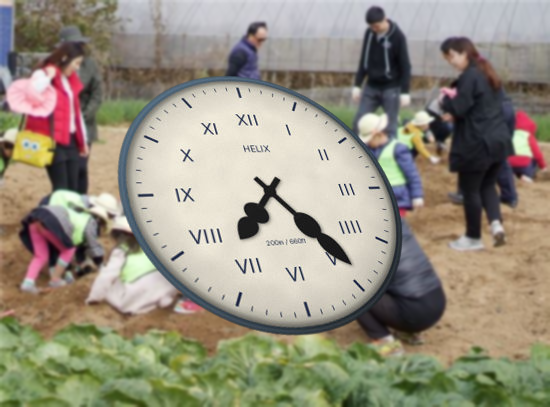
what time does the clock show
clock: 7:24
